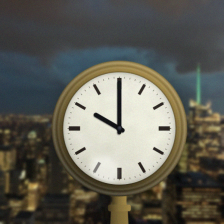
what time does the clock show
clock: 10:00
